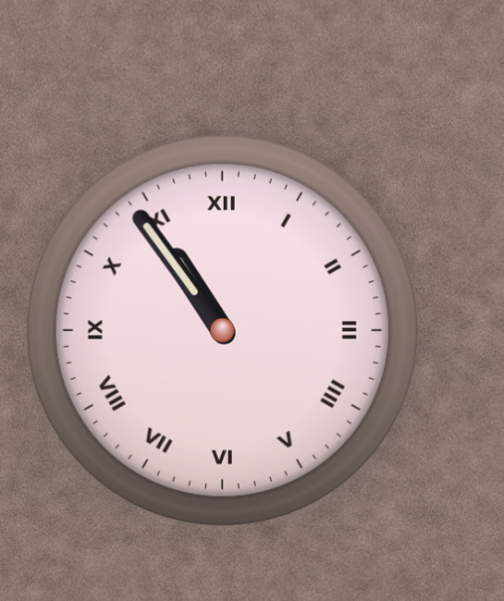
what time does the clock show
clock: 10:54
